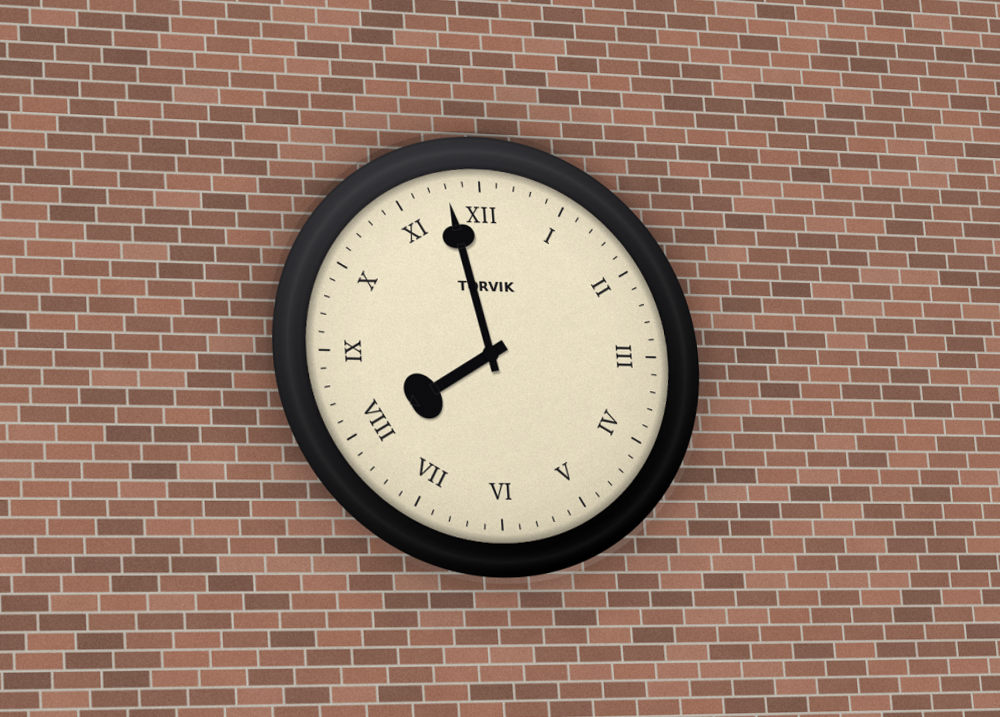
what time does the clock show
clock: 7:58
